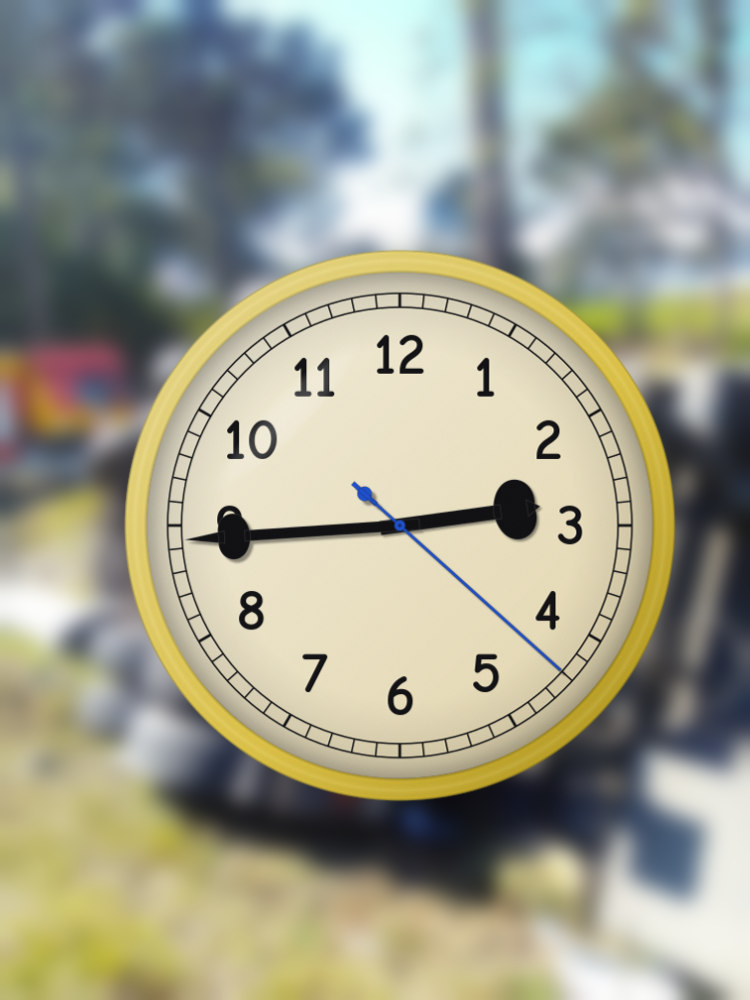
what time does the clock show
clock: 2:44:22
